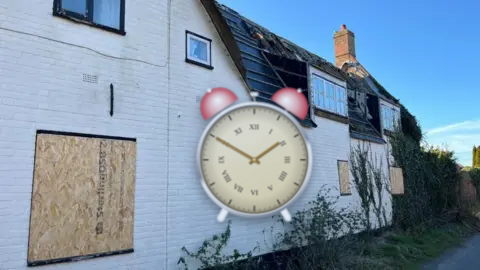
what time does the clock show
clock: 1:50
